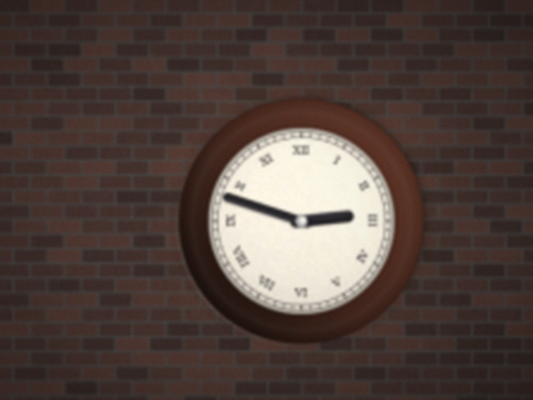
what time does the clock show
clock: 2:48
